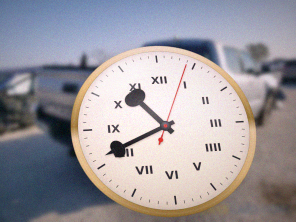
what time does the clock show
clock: 10:41:04
